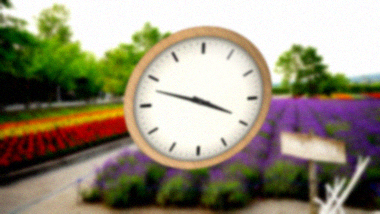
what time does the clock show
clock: 3:48
